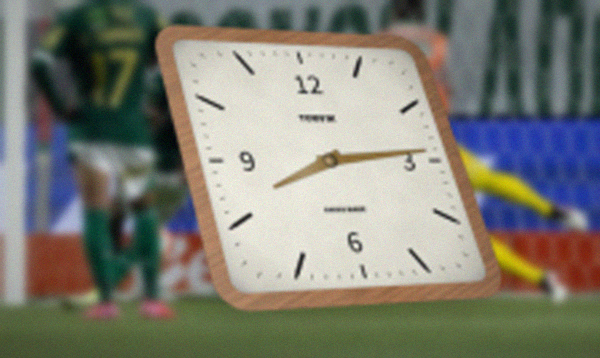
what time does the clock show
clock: 8:14
